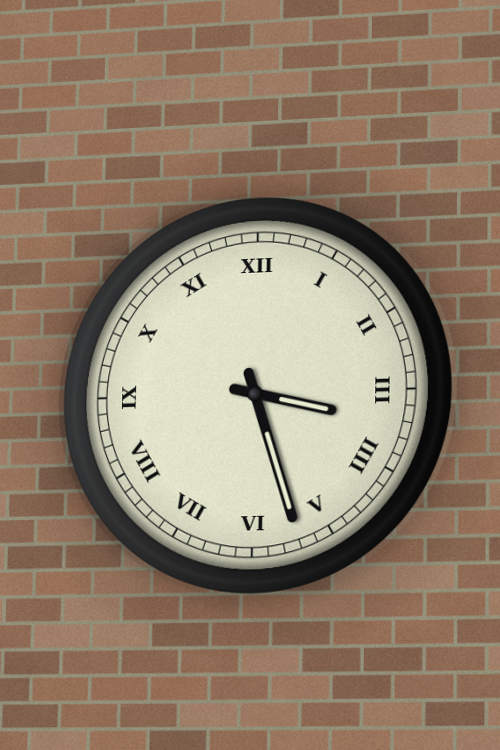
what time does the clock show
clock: 3:27
